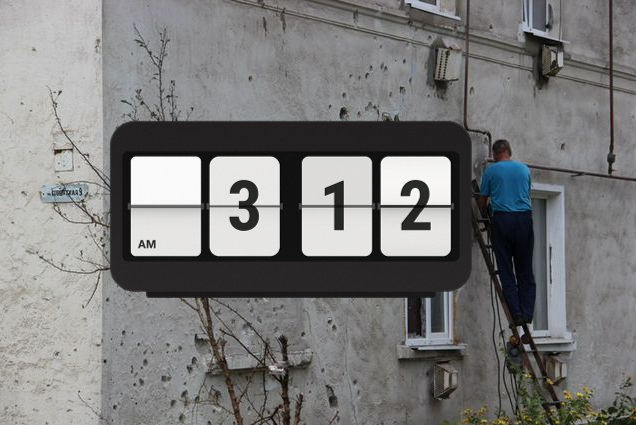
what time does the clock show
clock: 3:12
